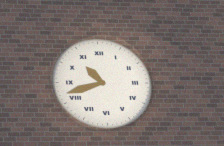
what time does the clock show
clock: 10:42
